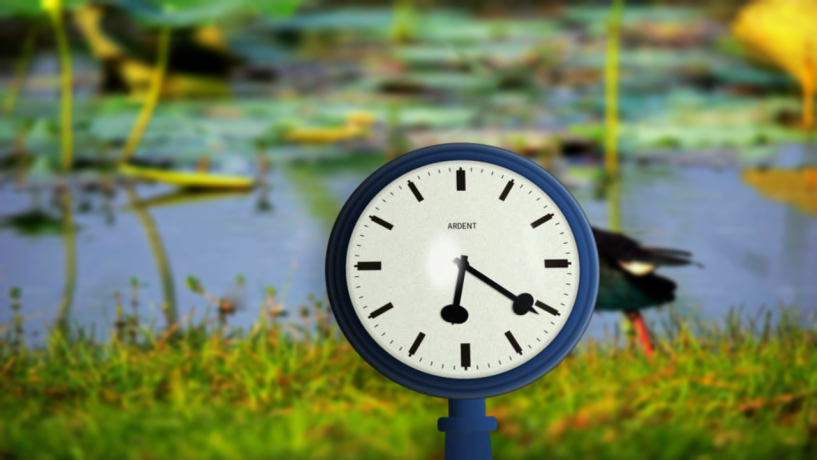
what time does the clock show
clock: 6:21
